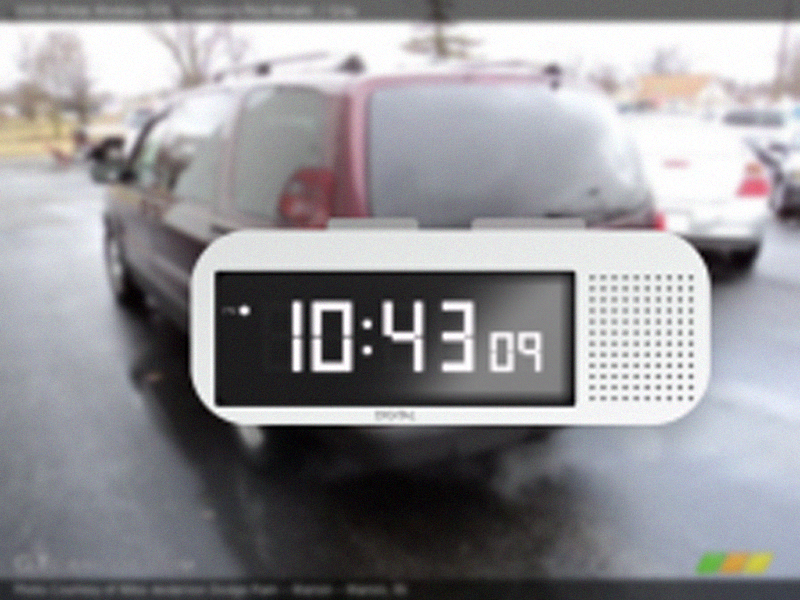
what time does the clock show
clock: 10:43:09
